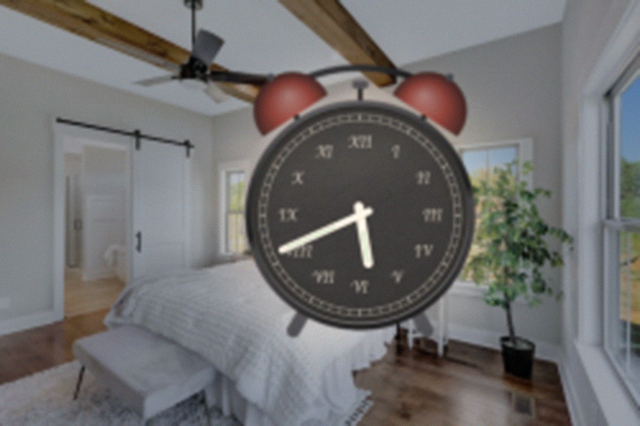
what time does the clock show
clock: 5:41
